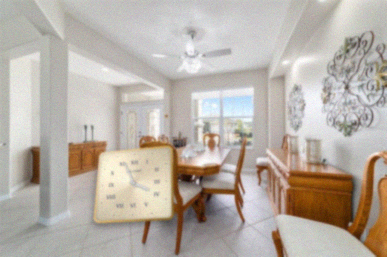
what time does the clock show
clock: 3:56
